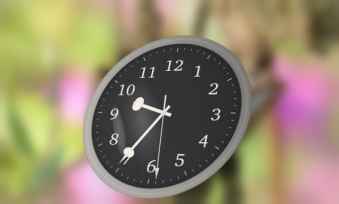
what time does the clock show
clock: 9:35:29
